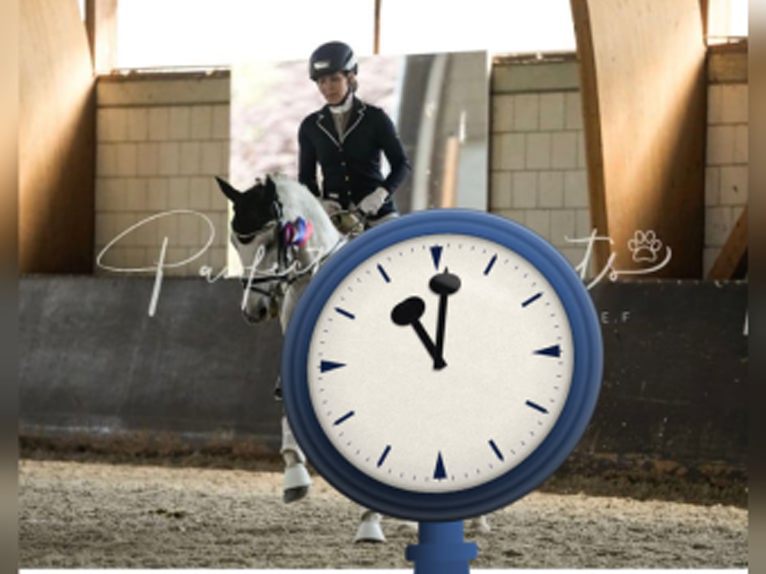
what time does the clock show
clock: 11:01
